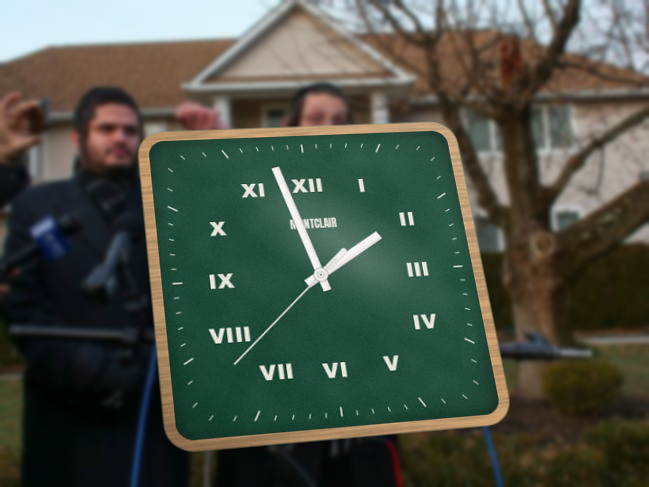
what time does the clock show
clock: 1:57:38
